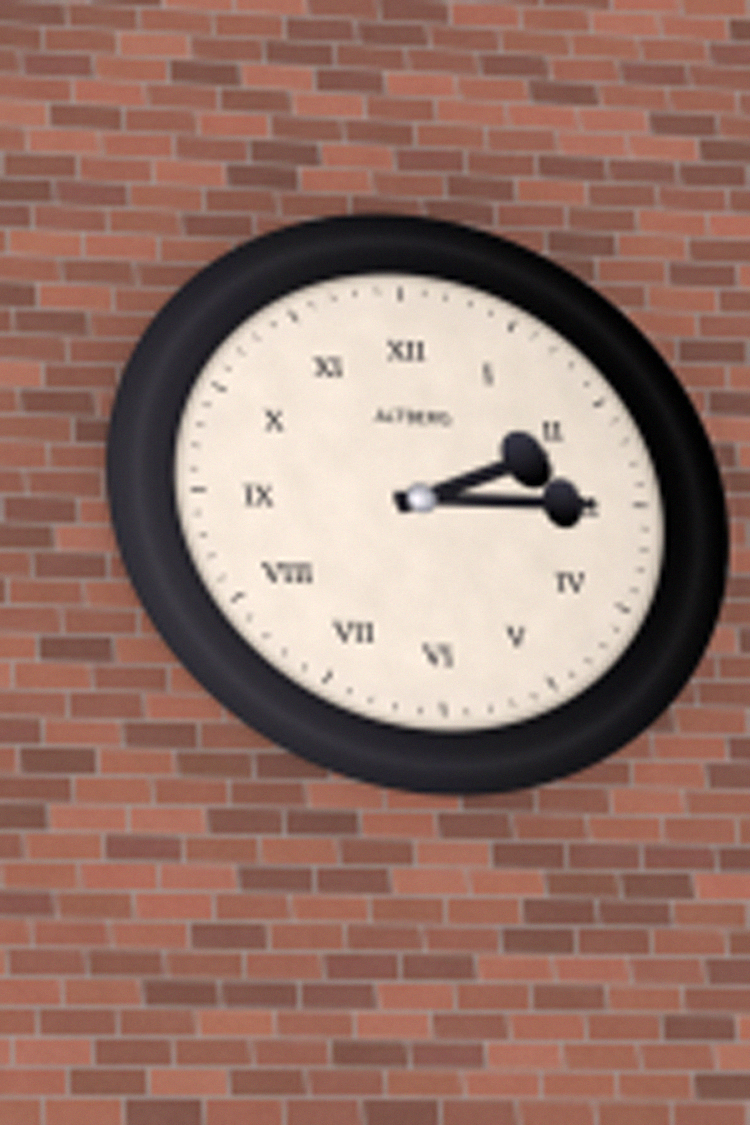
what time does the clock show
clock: 2:15
